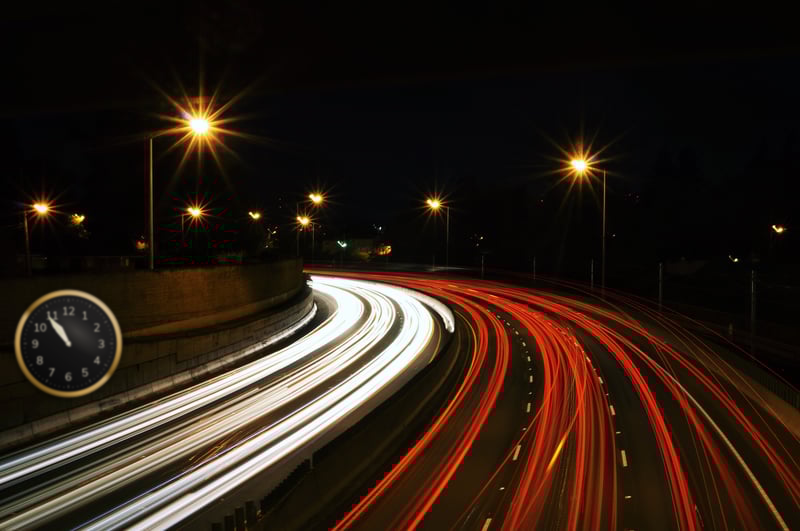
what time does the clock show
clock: 10:54
